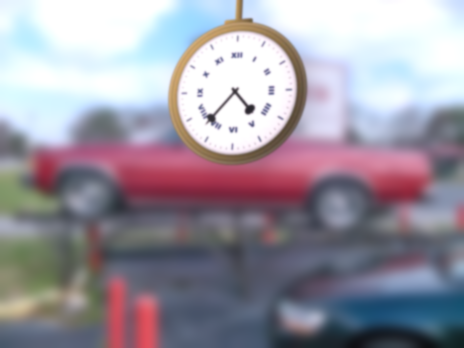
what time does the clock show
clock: 4:37
